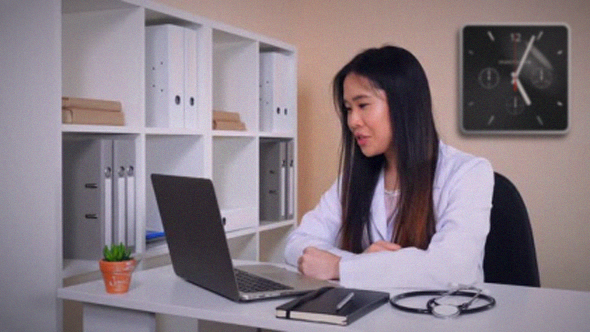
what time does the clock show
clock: 5:04
